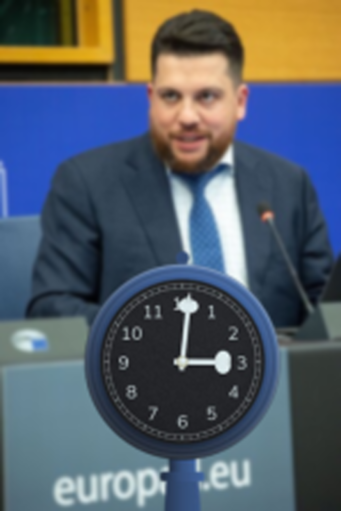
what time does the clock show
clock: 3:01
